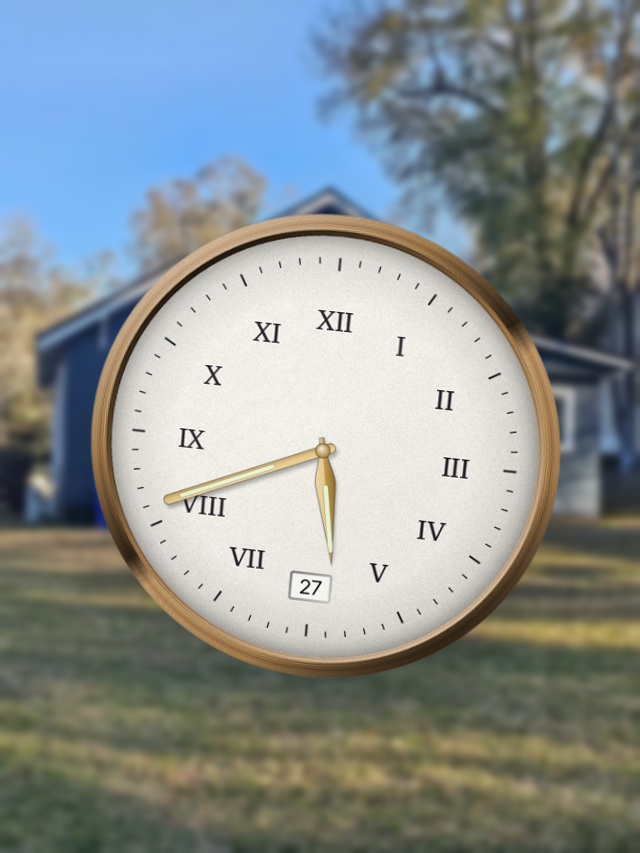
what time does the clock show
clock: 5:41
